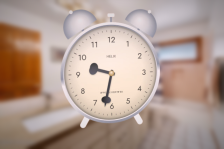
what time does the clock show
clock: 9:32
